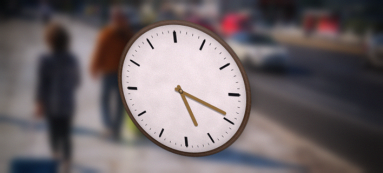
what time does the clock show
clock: 5:19
